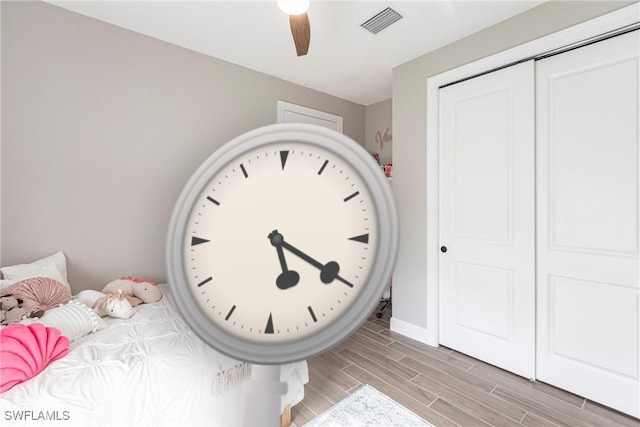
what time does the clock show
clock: 5:20
